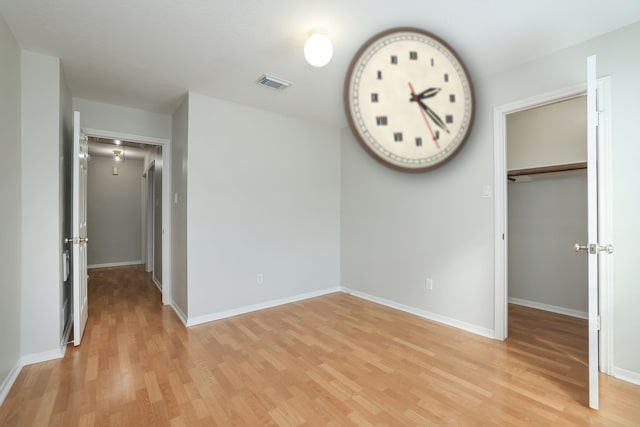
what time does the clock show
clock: 2:22:26
